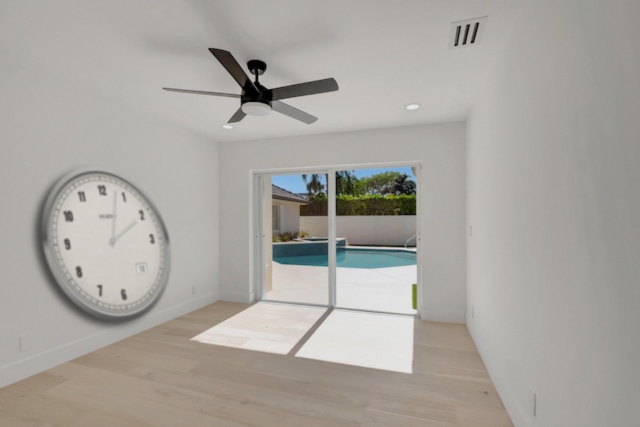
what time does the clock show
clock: 2:03
